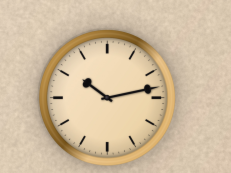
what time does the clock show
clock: 10:13
